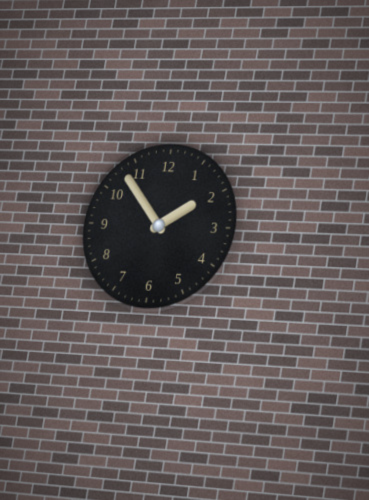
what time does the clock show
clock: 1:53
